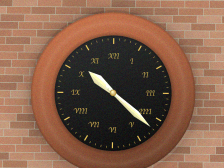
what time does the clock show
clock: 10:22
